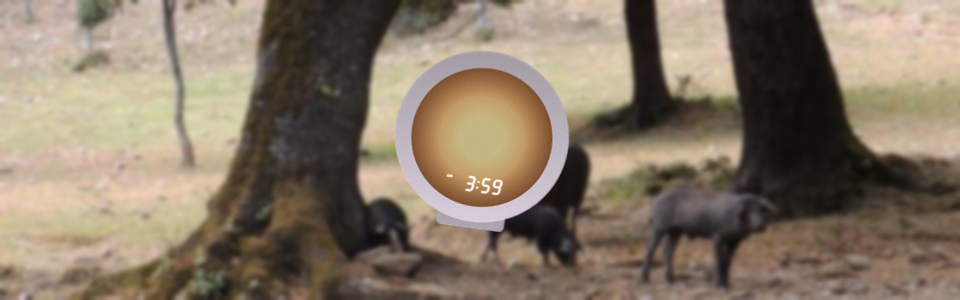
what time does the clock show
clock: 3:59
